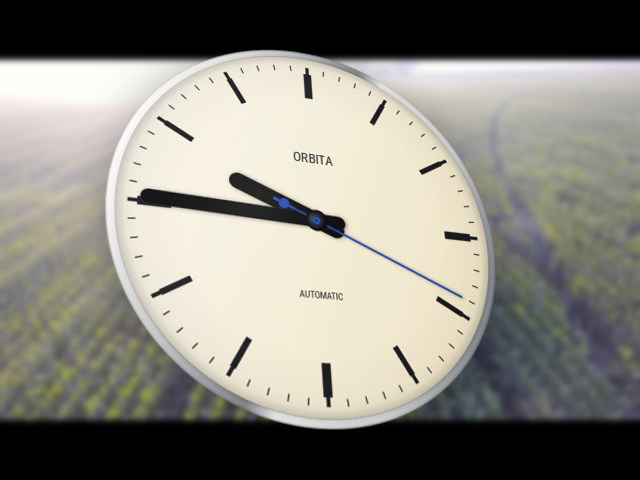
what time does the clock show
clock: 9:45:19
